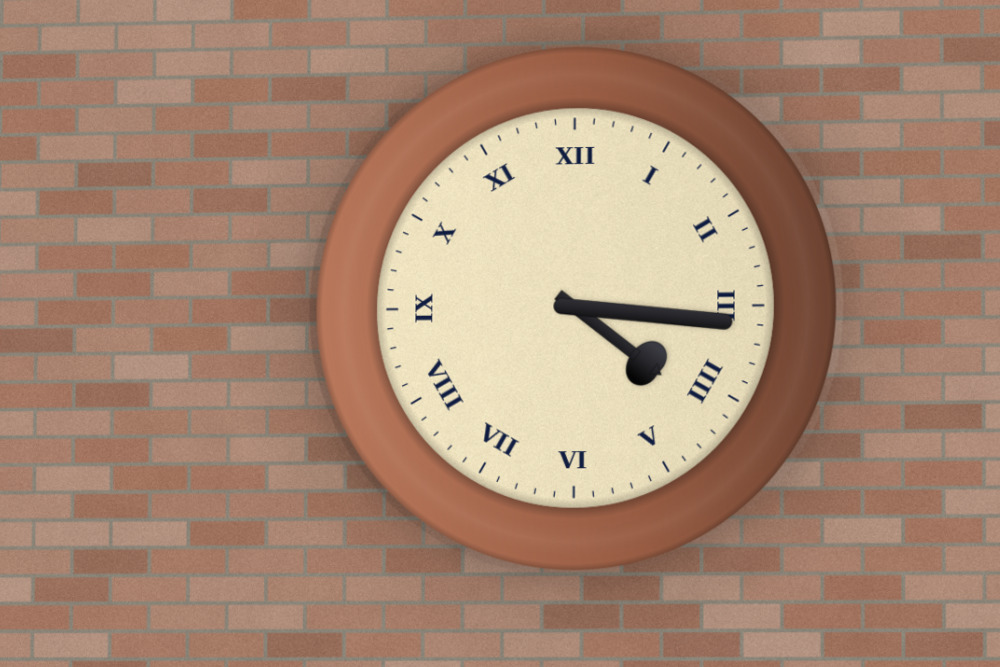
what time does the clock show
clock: 4:16
